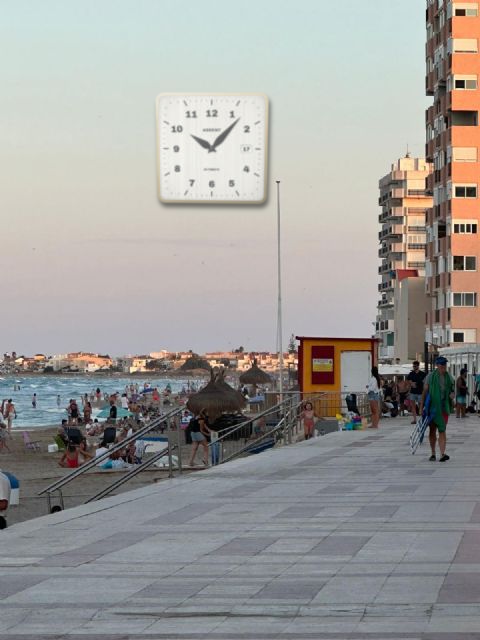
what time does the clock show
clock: 10:07
